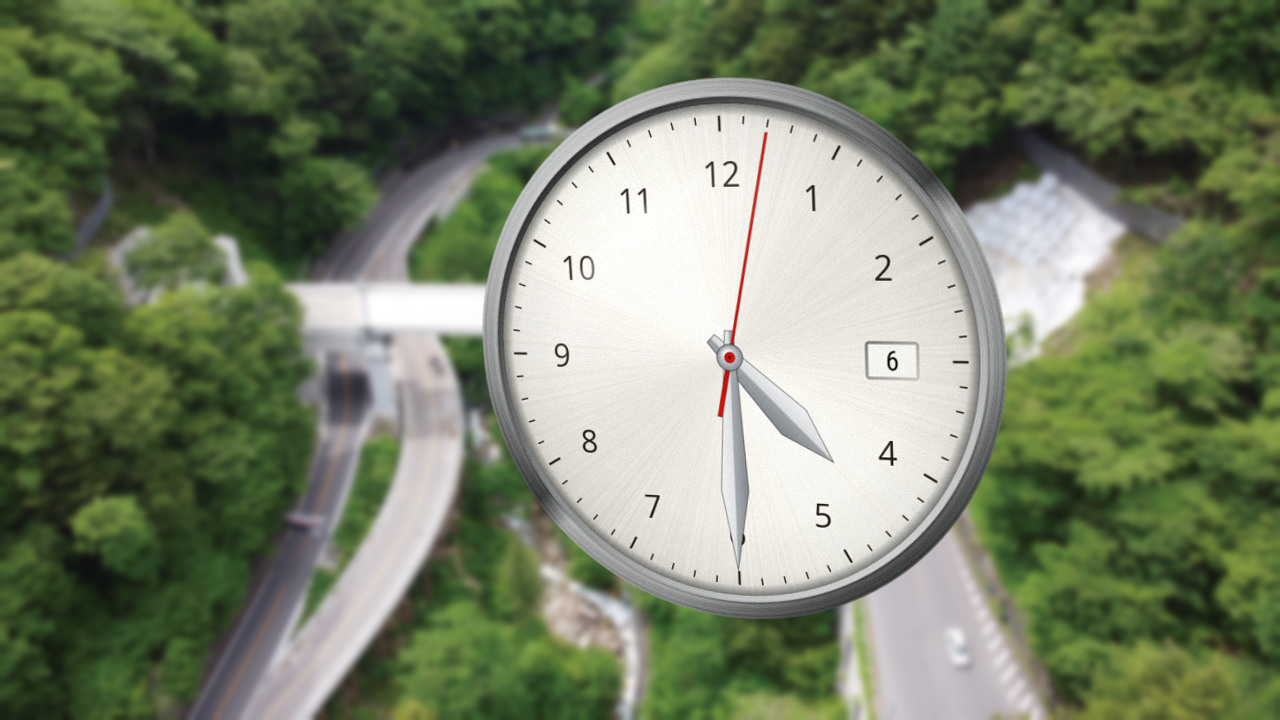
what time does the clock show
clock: 4:30:02
